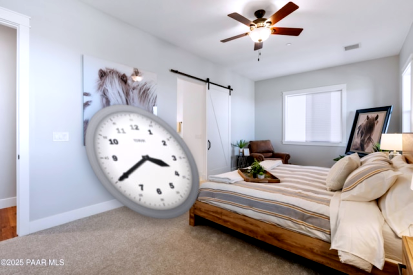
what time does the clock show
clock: 3:40
